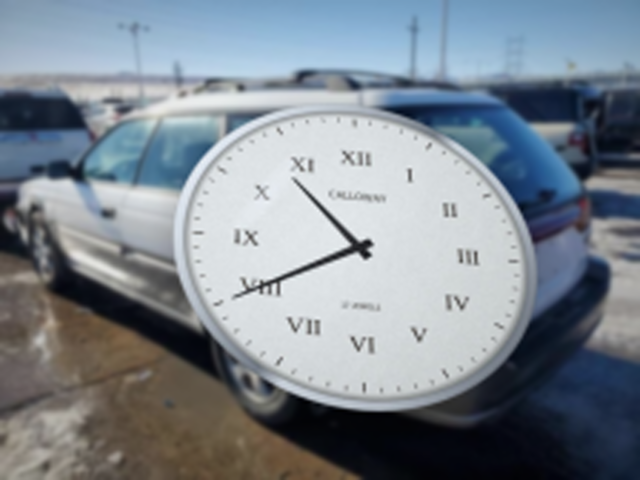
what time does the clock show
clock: 10:40
